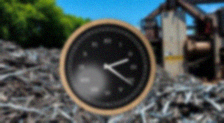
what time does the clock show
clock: 2:21
